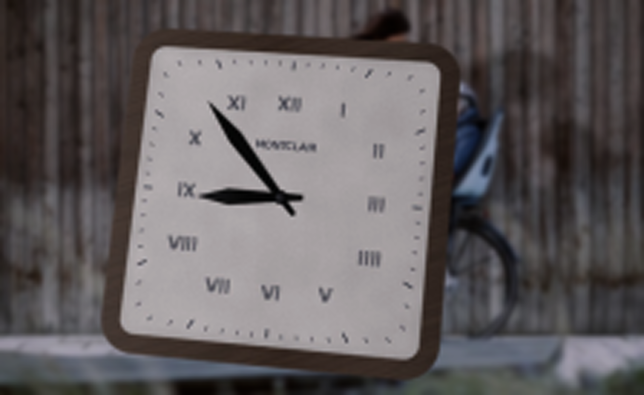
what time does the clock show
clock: 8:53
